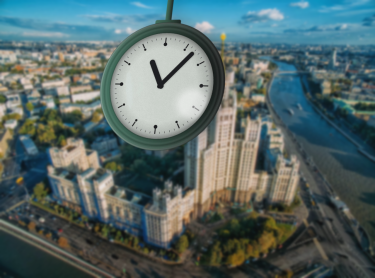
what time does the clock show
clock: 11:07
